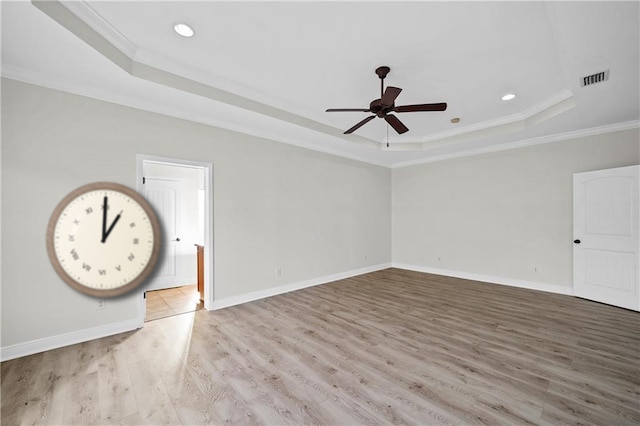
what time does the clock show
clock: 1:00
